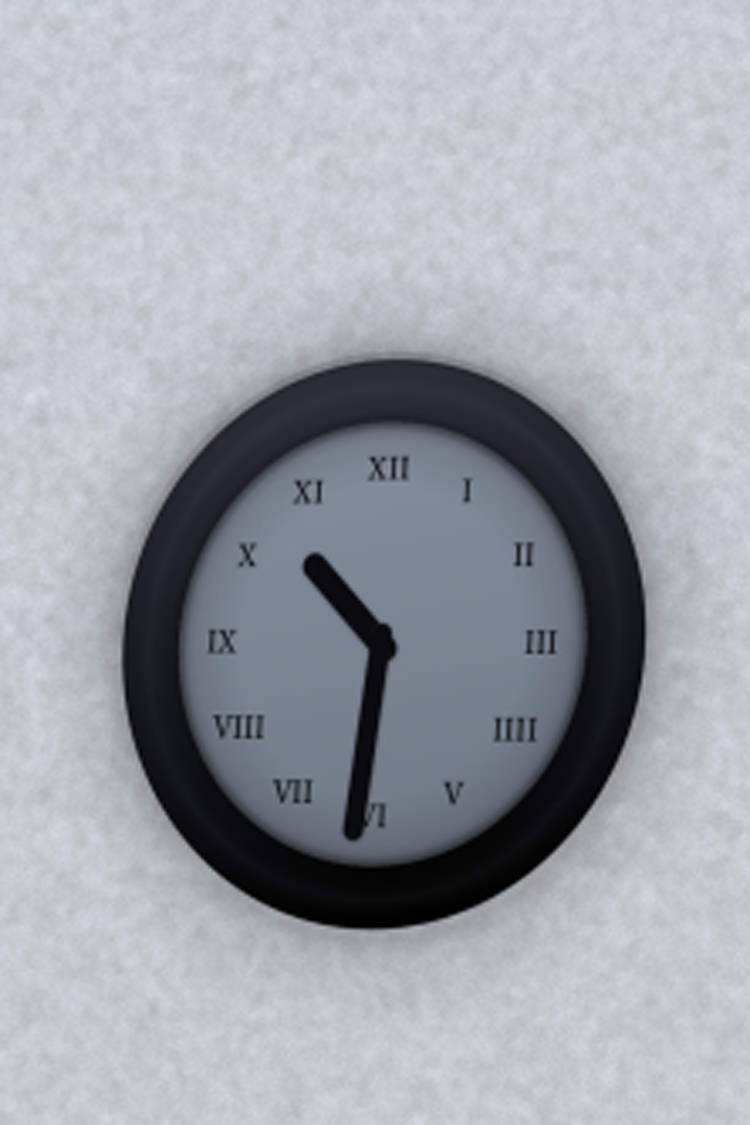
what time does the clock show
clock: 10:31
